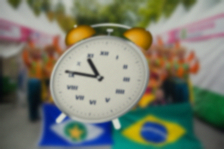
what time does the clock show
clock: 10:46
